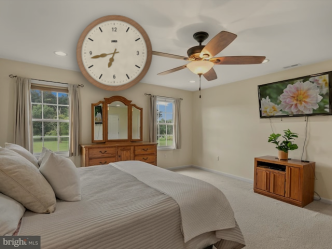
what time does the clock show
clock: 6:43
